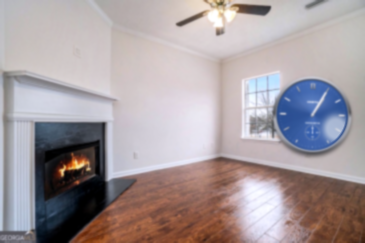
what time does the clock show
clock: 1:05
